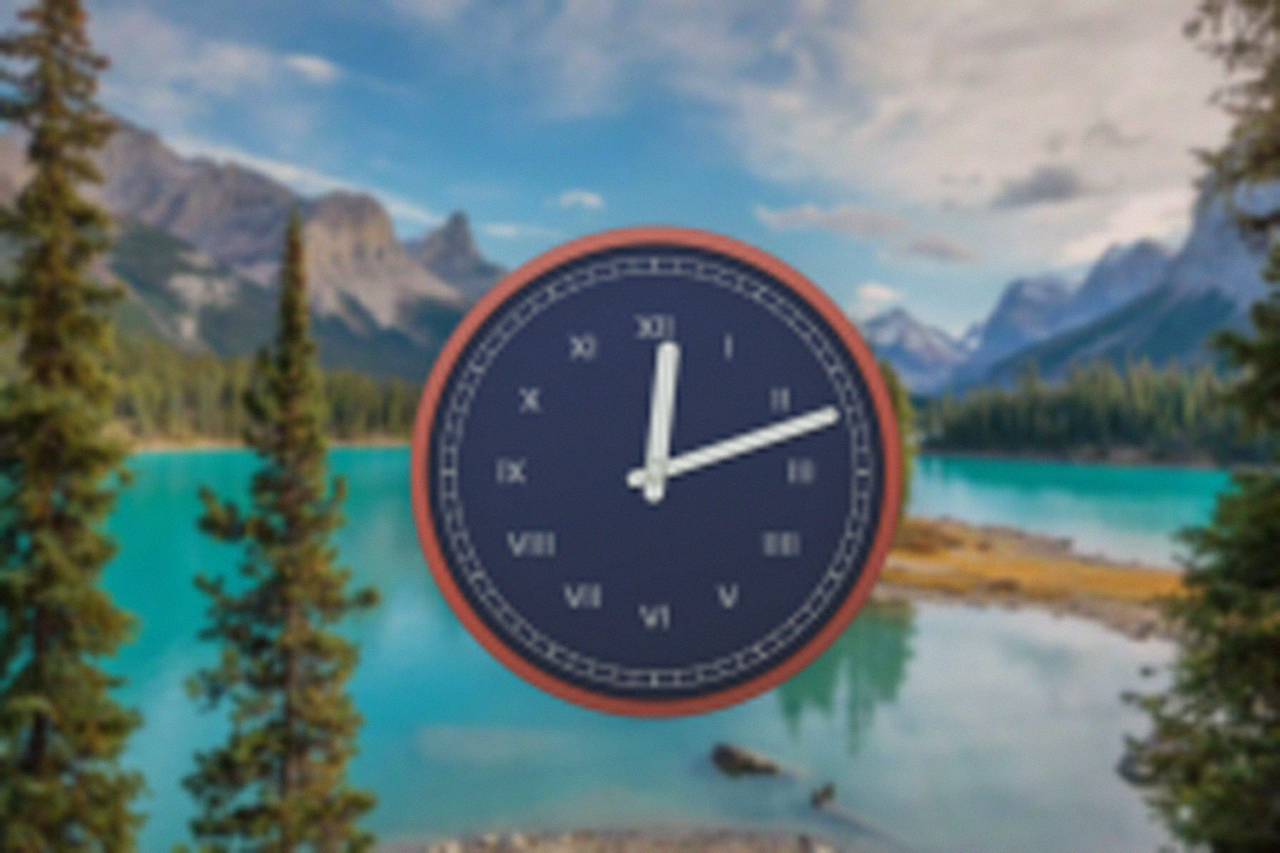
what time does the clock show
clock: 12:12
